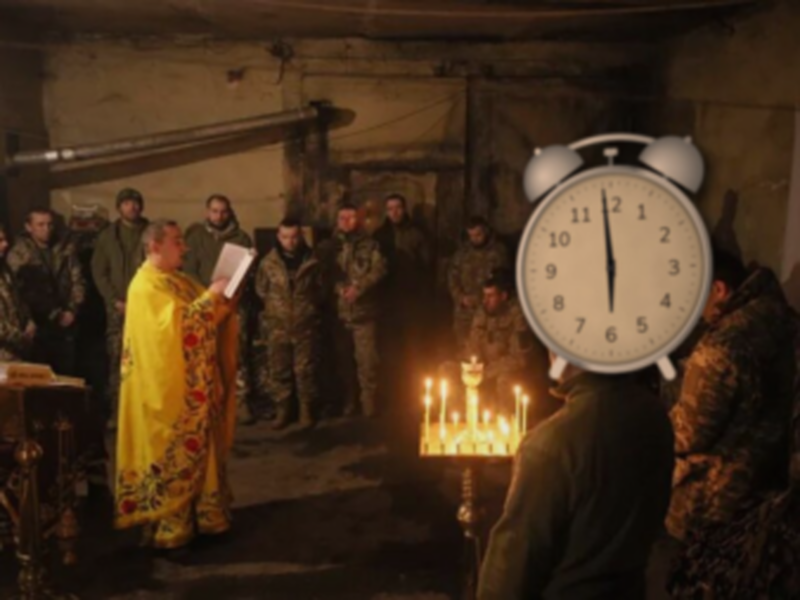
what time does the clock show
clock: 5:59
